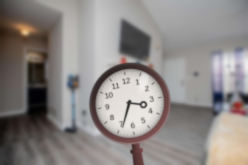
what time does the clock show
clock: 3:34
